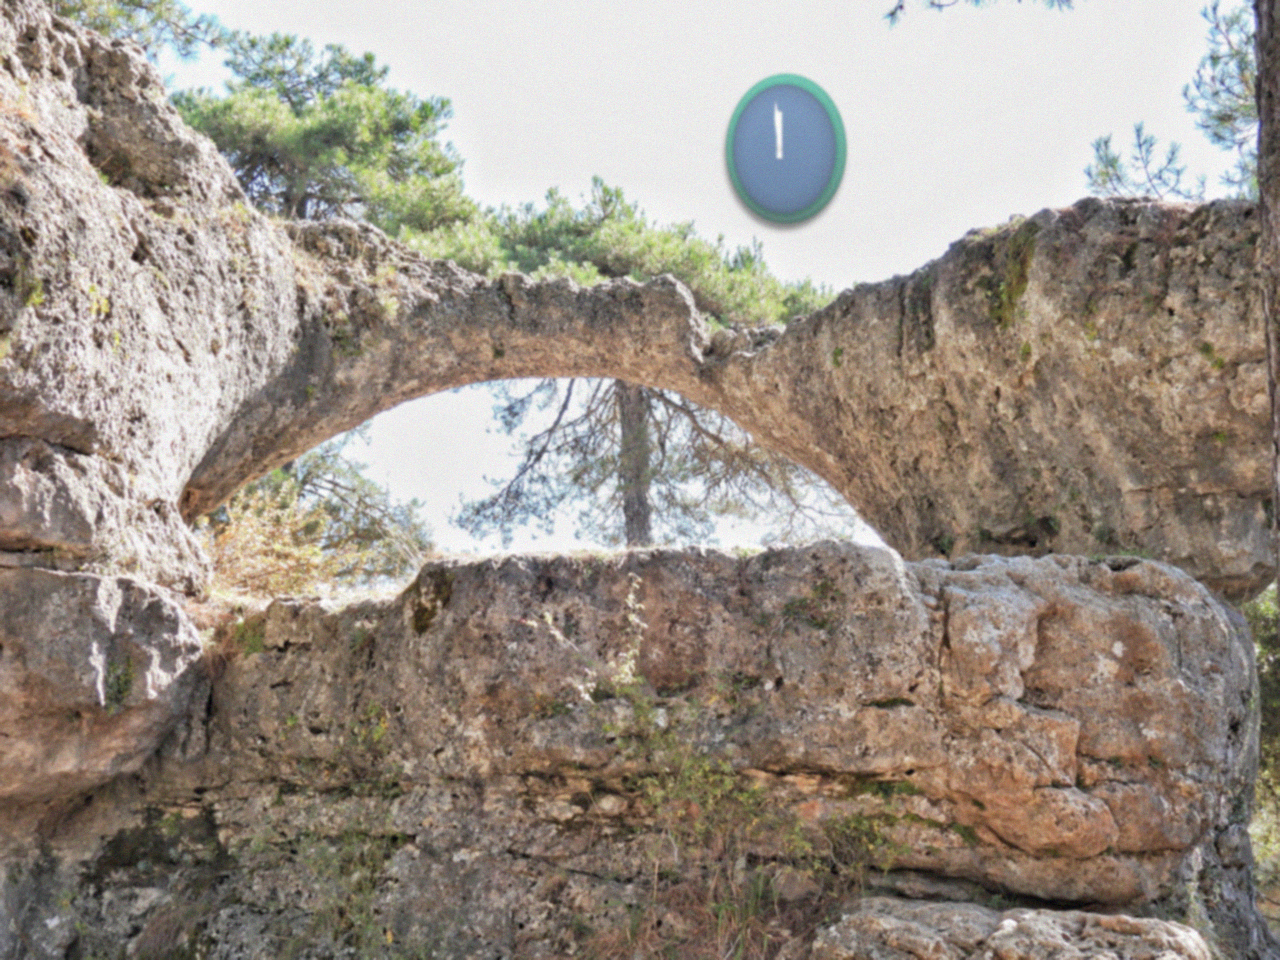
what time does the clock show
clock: 11:59
